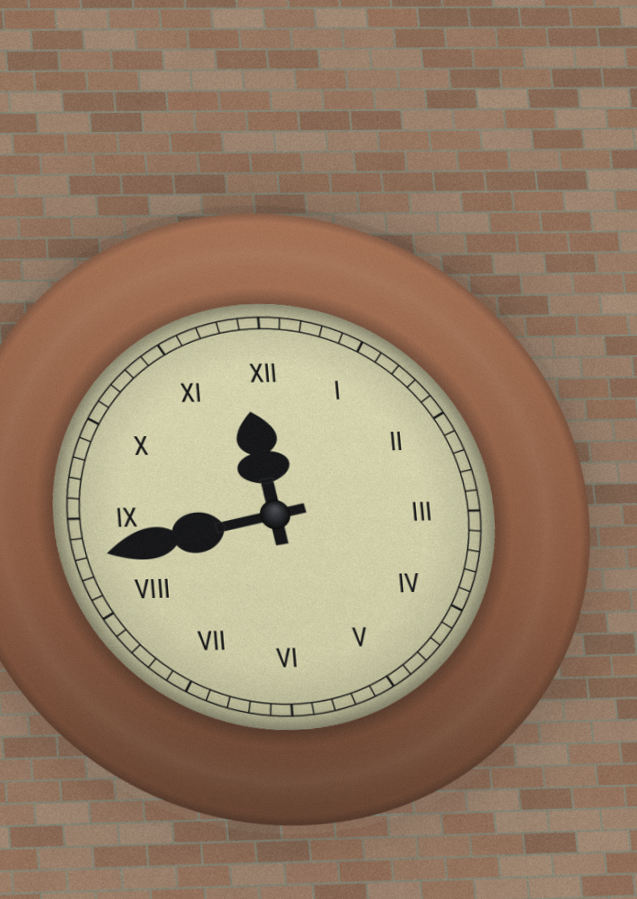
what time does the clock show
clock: 11:43
